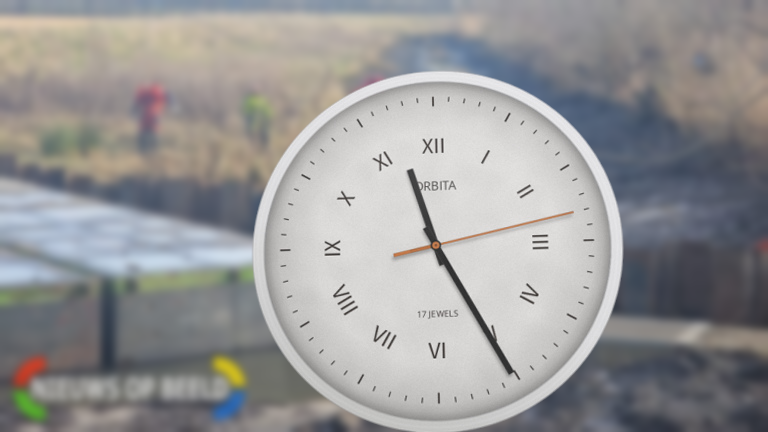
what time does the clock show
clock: 11:25:13
